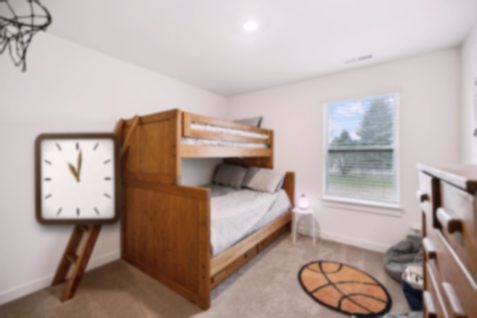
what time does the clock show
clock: 11:01
